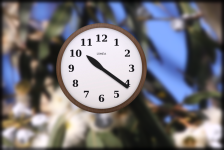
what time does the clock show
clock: 10:21
